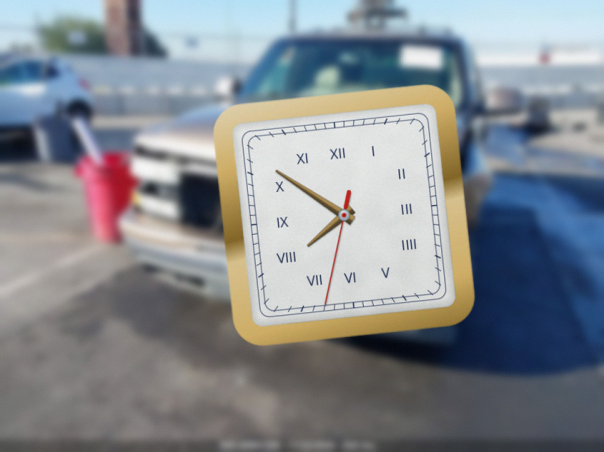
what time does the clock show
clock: 7:51:33
